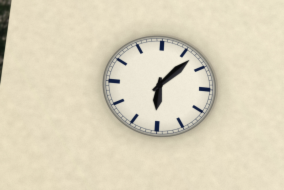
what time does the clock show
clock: 6:07
